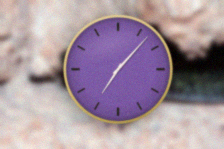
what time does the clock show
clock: 7:07
